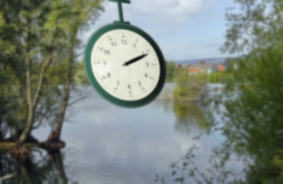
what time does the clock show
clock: 2:11
